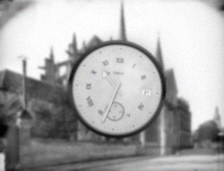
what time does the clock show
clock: 10:33
